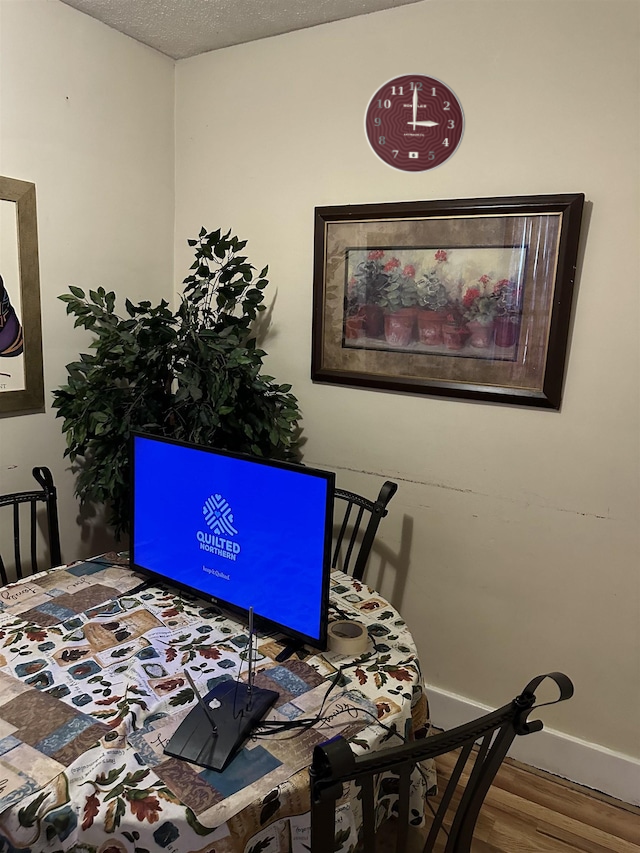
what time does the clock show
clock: 3:00
